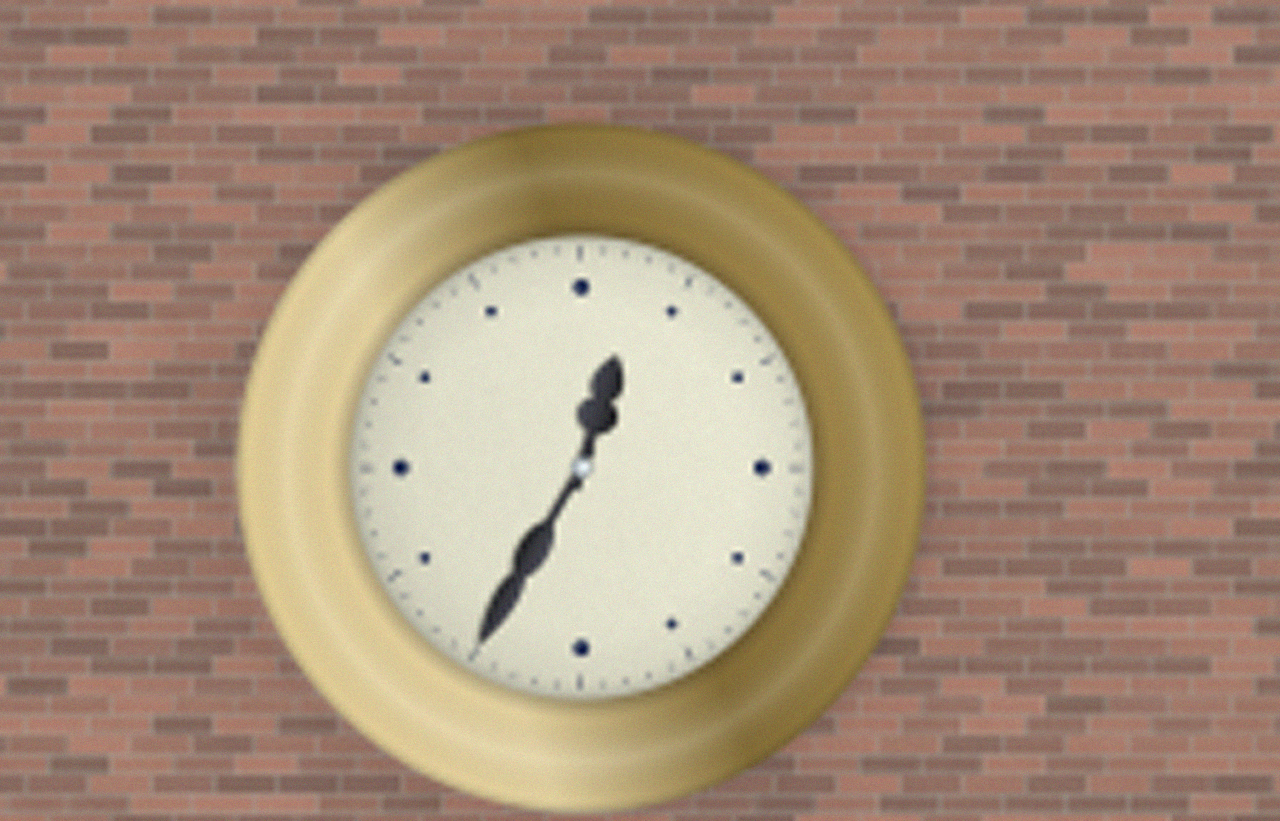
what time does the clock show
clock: 12:35
